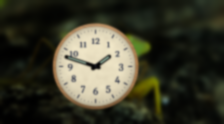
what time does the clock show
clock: 1:48
